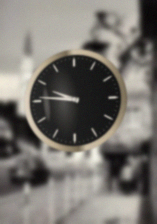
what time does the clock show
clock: 9:46
